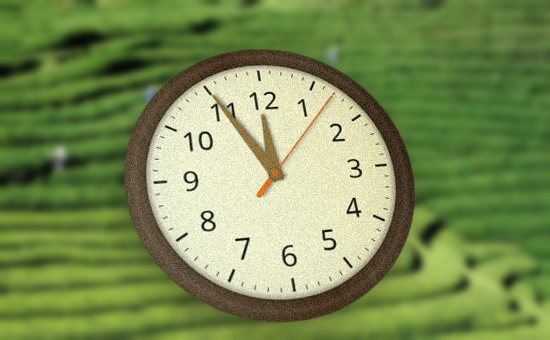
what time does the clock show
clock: 11:55:07
